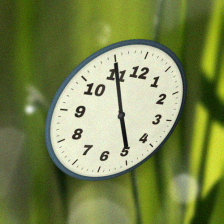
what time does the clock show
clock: 4:55
